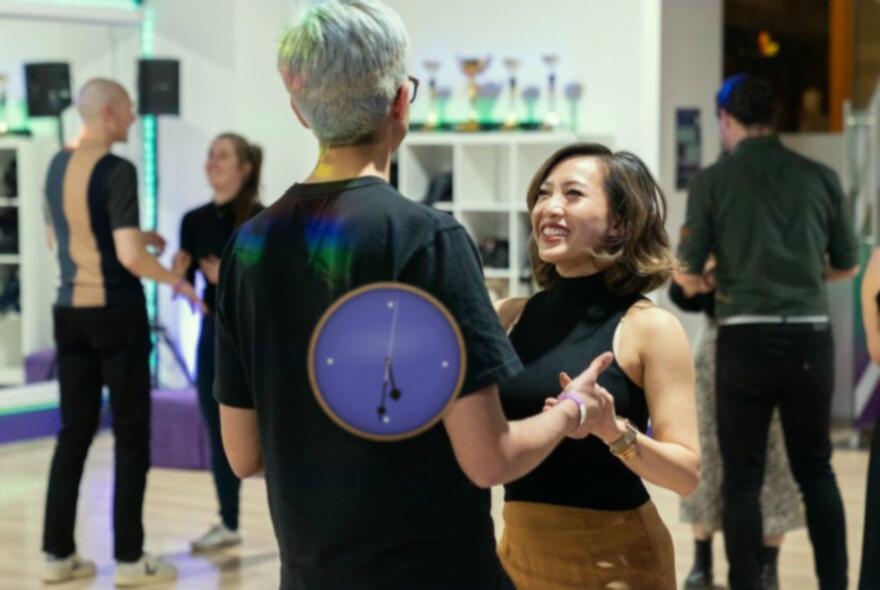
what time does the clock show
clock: 5:31:01
